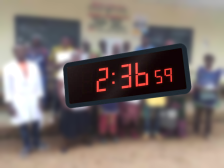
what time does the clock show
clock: 2:36:59
